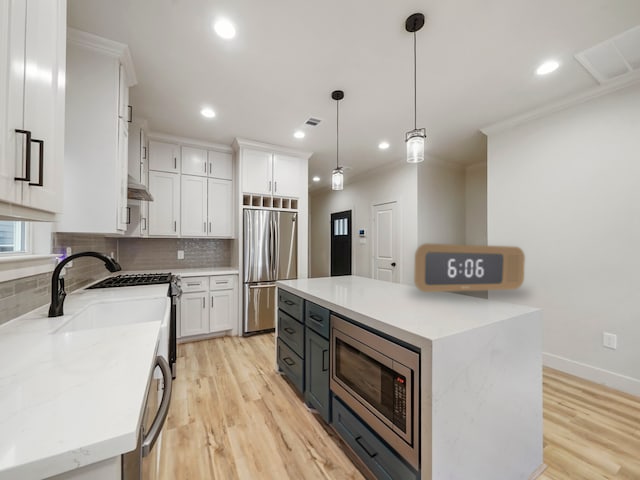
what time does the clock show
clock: 6:06
